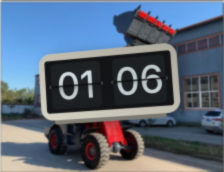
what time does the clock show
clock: 1:06
